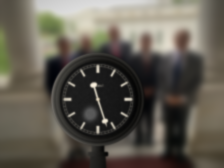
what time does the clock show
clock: 11:27
